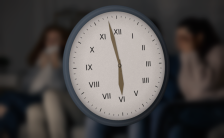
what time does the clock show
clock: 5:58
